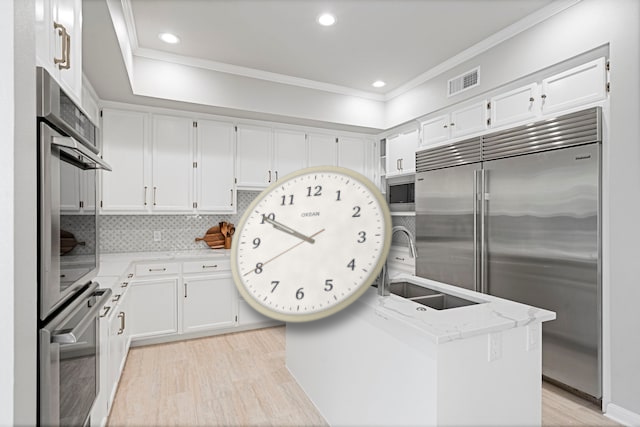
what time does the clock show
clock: 9:49:40
